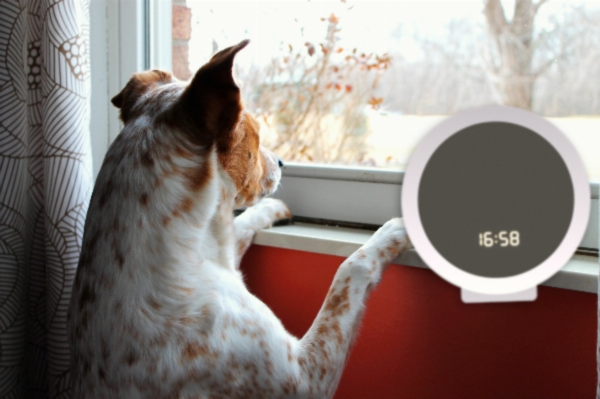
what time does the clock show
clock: 16:58
